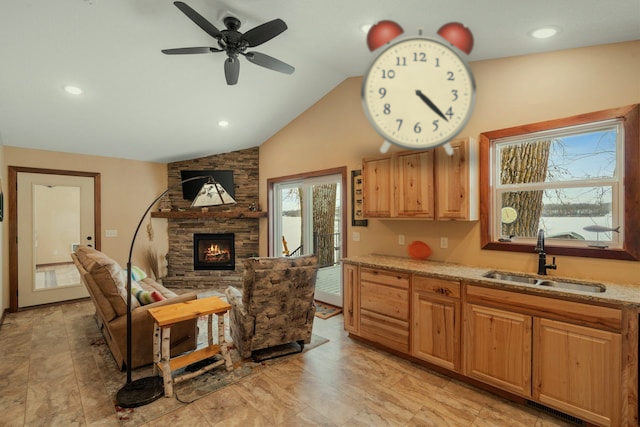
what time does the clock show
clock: 4:22
